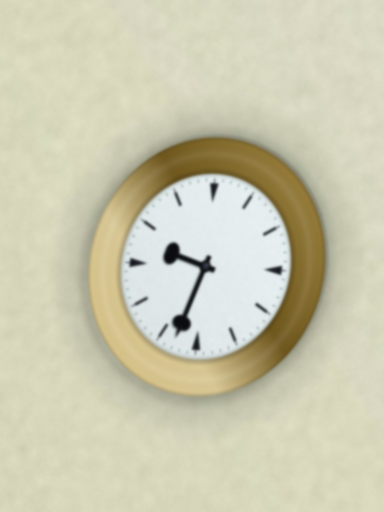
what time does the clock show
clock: 9:33
